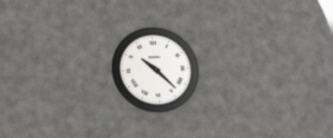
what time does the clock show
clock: 10:23
